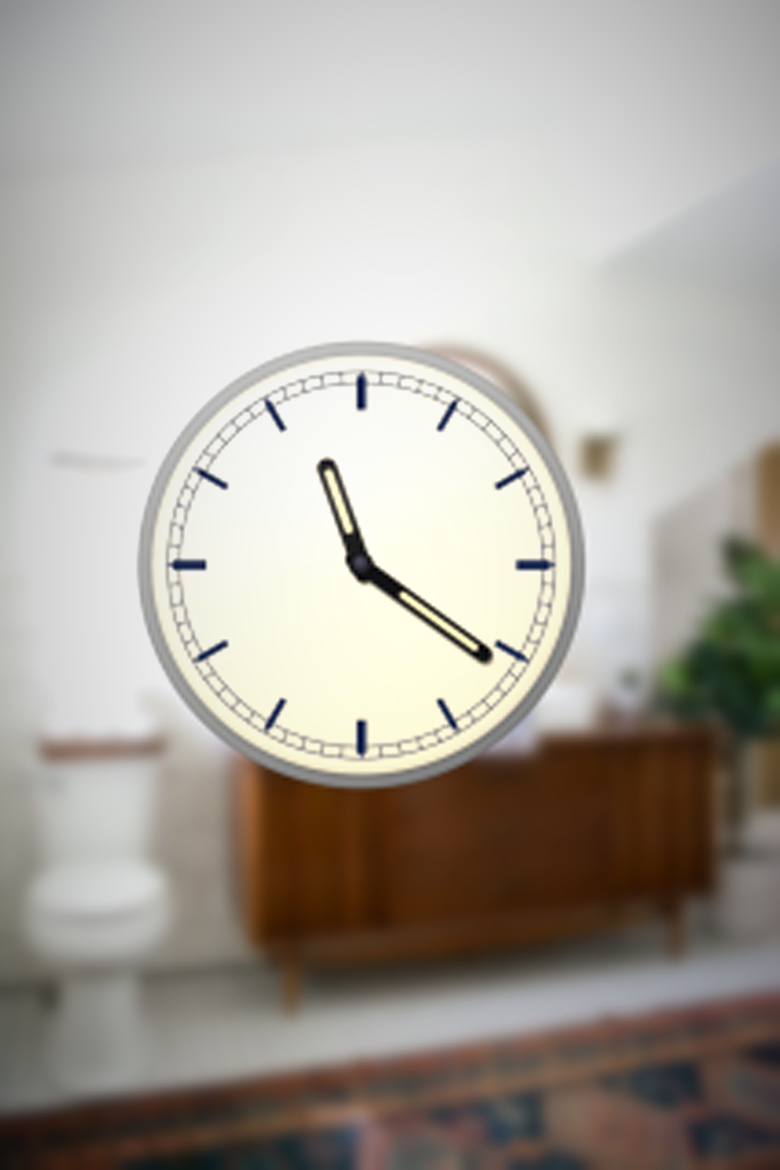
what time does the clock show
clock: 11:21
